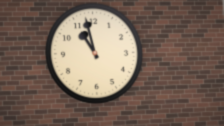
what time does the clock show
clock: 10:58
